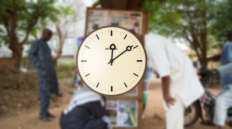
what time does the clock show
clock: 12:09
